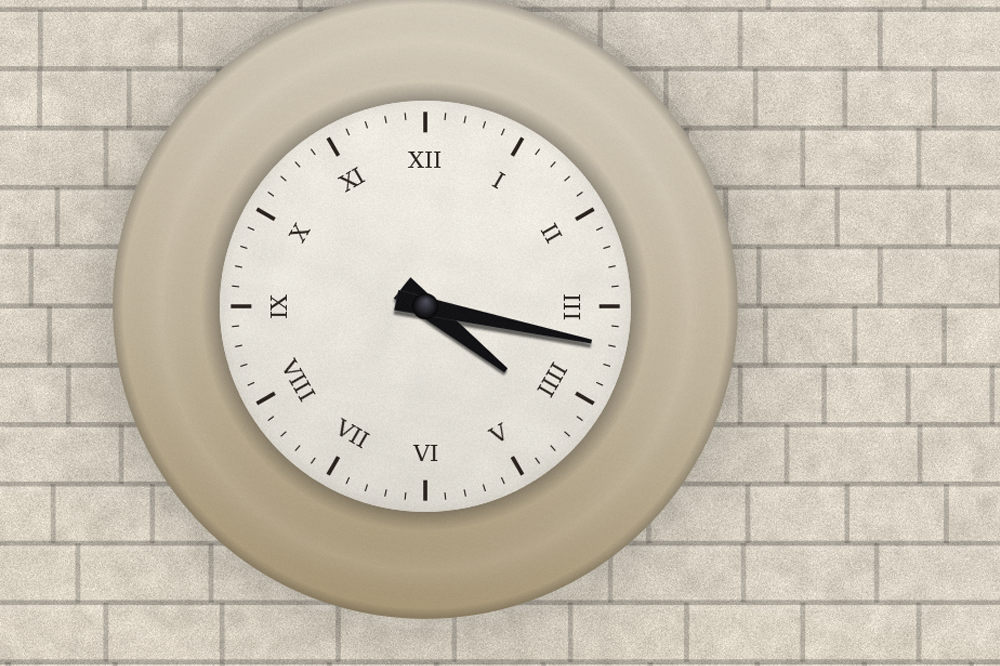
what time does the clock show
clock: 4:17
